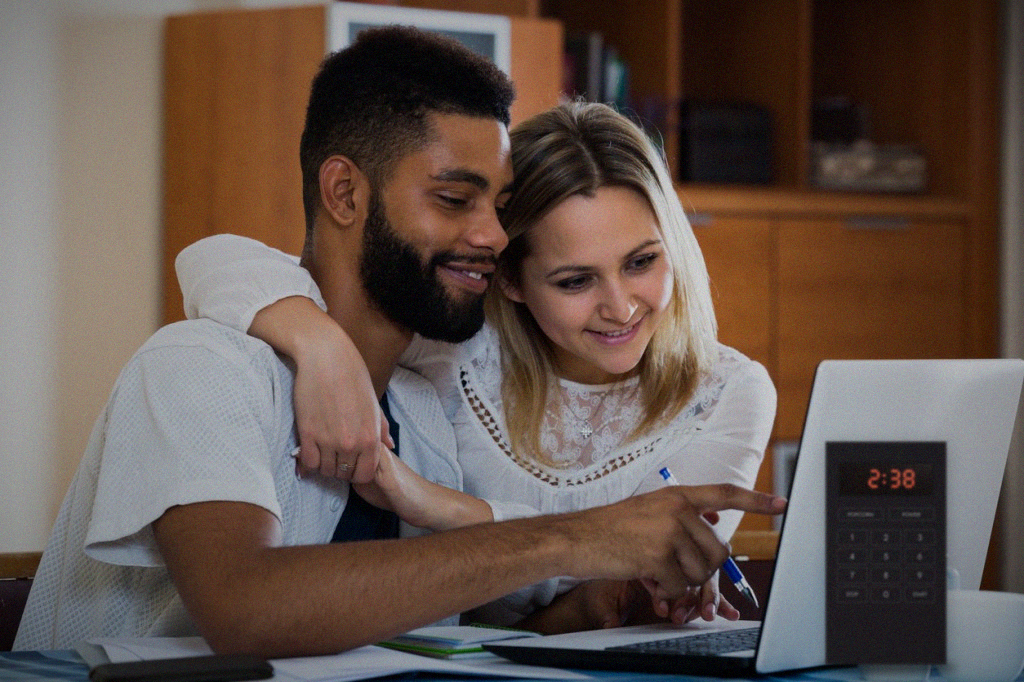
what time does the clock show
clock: 2:38
